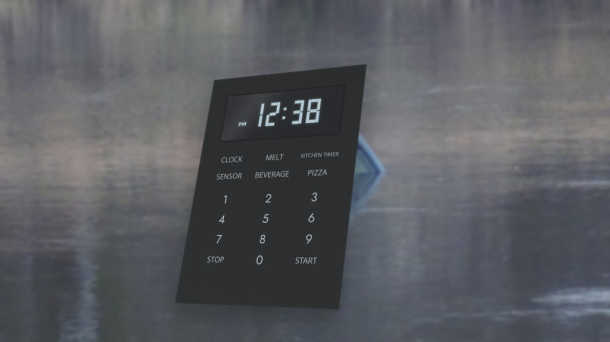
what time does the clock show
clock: 12:38
